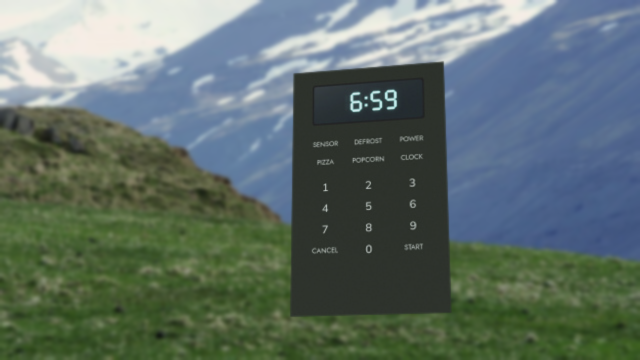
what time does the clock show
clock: 6:59
